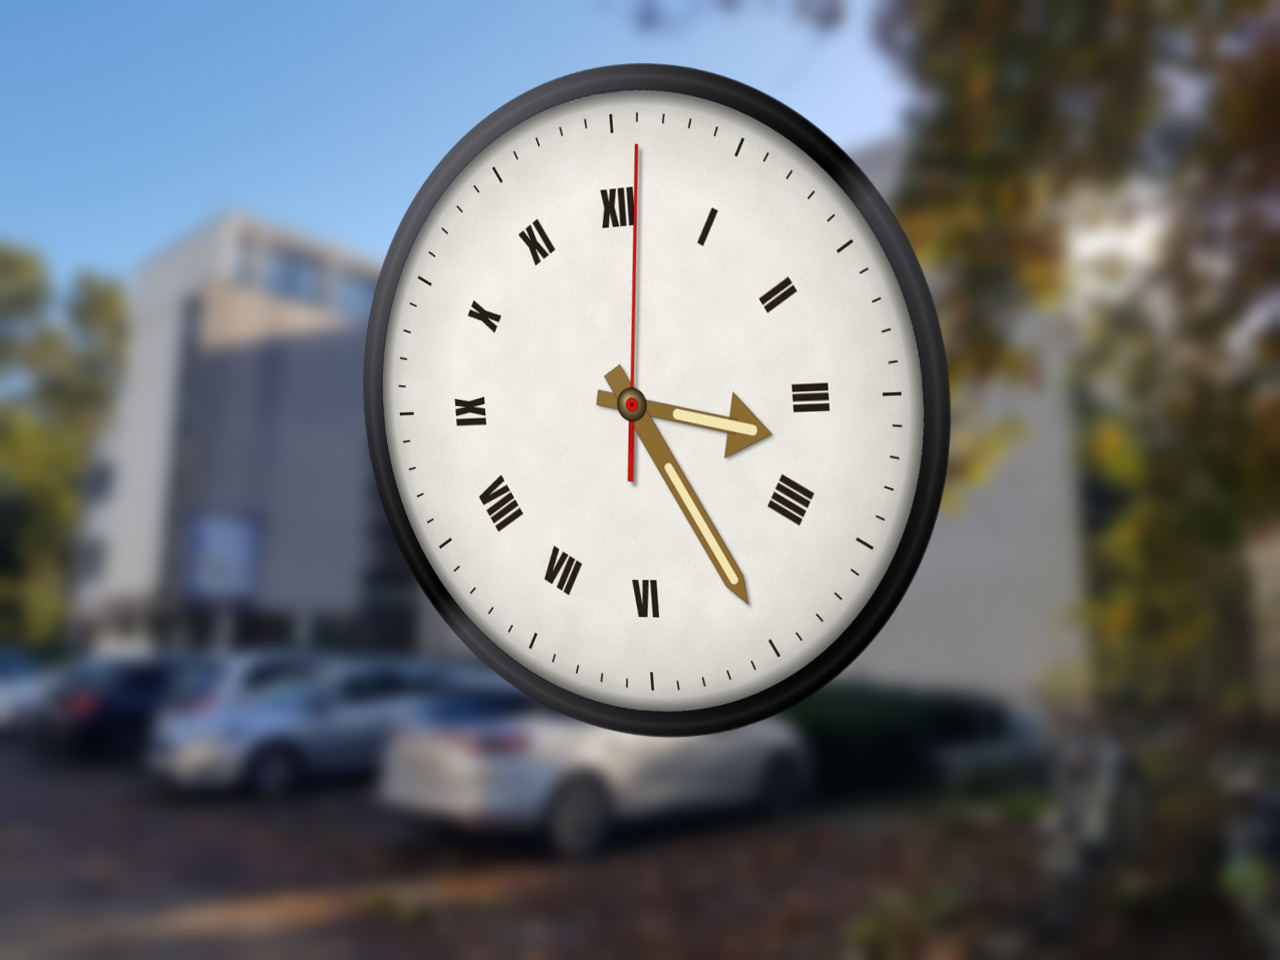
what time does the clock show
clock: 3:25:01
